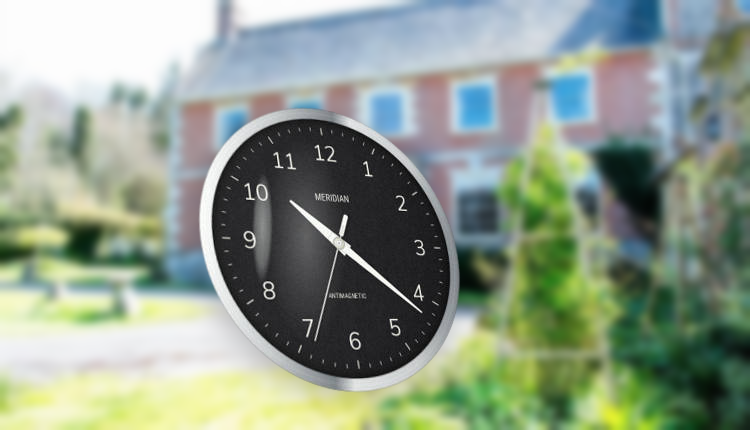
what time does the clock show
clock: 10:21:34
